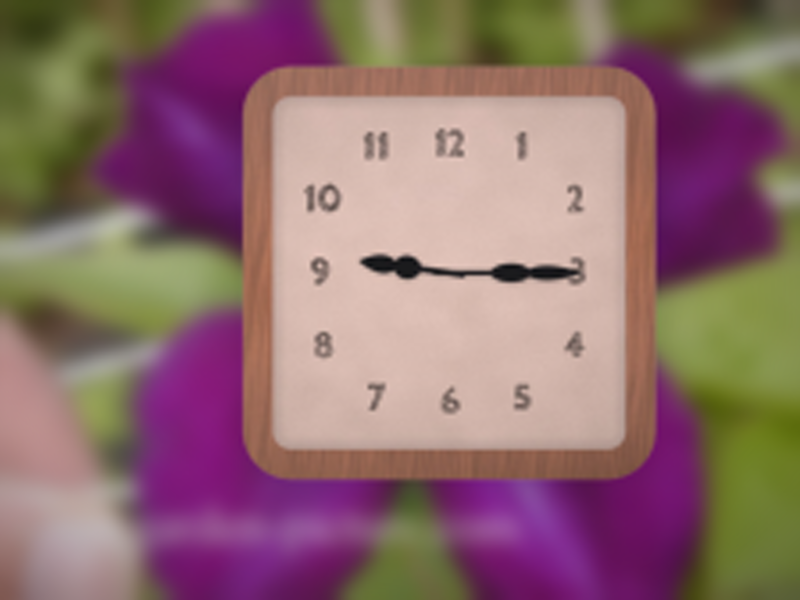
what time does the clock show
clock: 9:15
